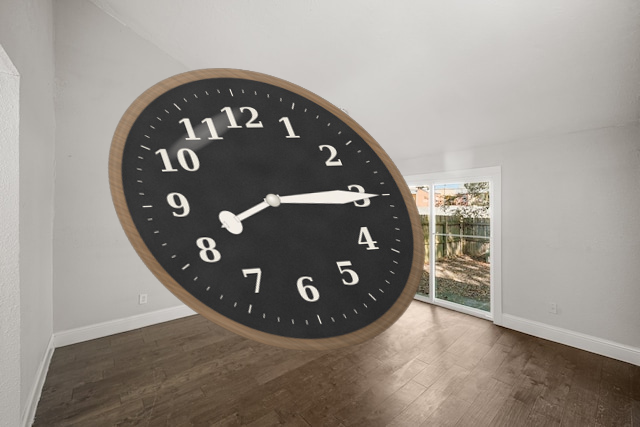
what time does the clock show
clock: 8:15
